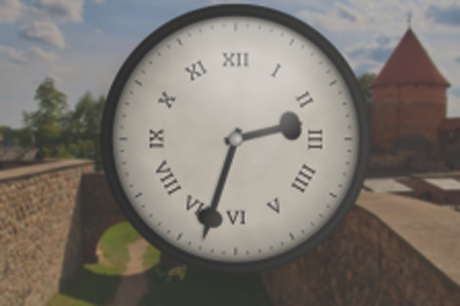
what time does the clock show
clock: 2:33
